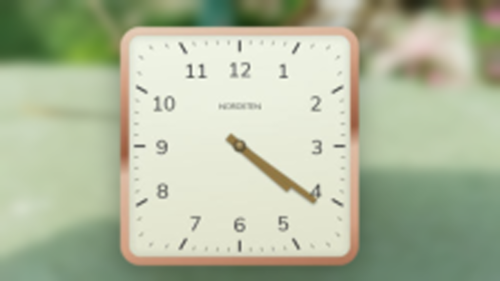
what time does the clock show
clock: 4:21
